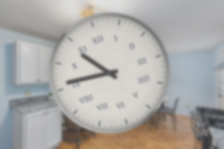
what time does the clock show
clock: 10:46
